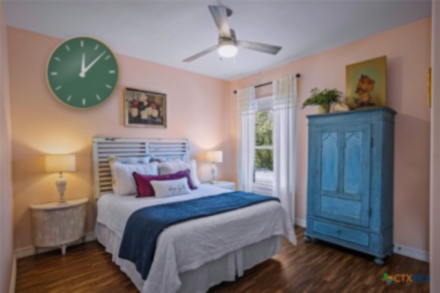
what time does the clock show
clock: 12:08
